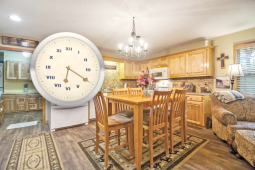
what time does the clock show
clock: 6:20
